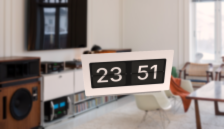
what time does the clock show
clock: 23:51
